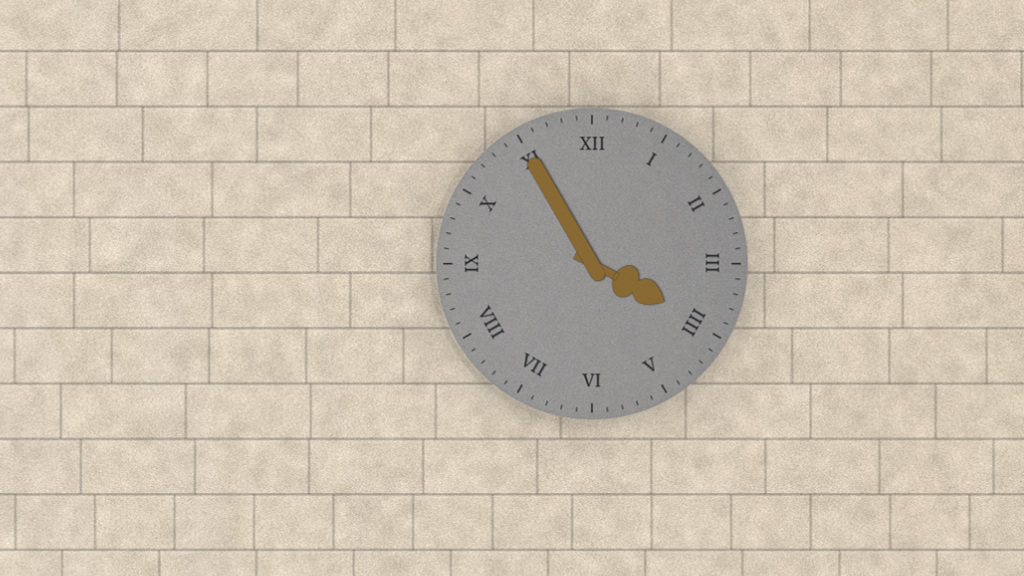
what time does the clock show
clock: 3:55
